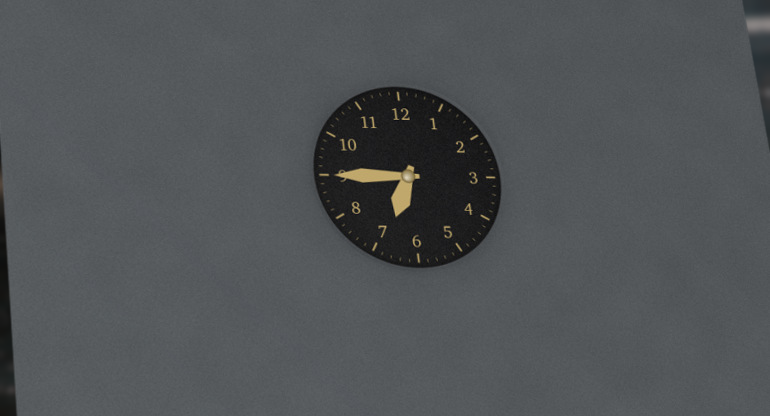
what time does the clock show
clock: 6:45
